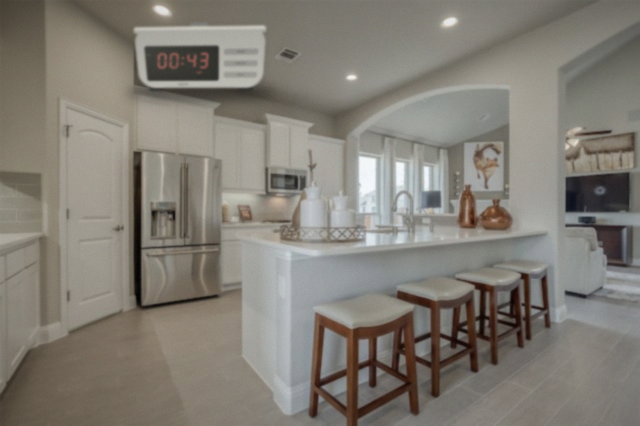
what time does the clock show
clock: 0:43
